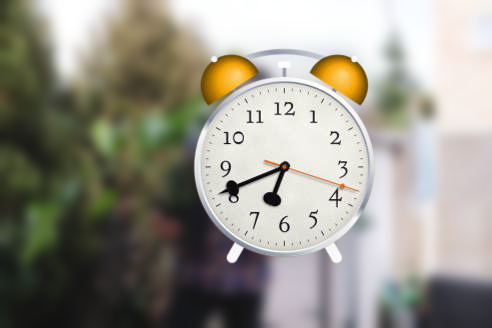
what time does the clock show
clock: 6:41:18
